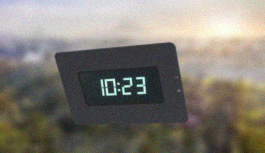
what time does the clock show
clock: 10:23
